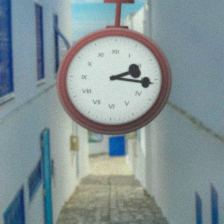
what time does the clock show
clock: 2:16
